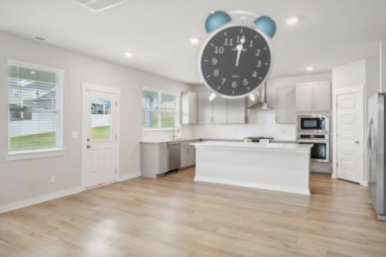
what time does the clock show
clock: 12:01
